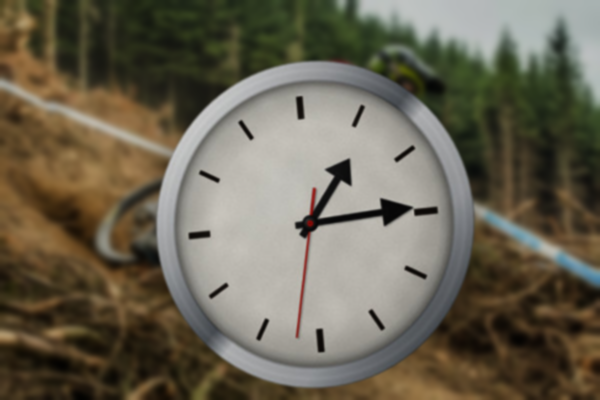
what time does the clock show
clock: 1:14:32
